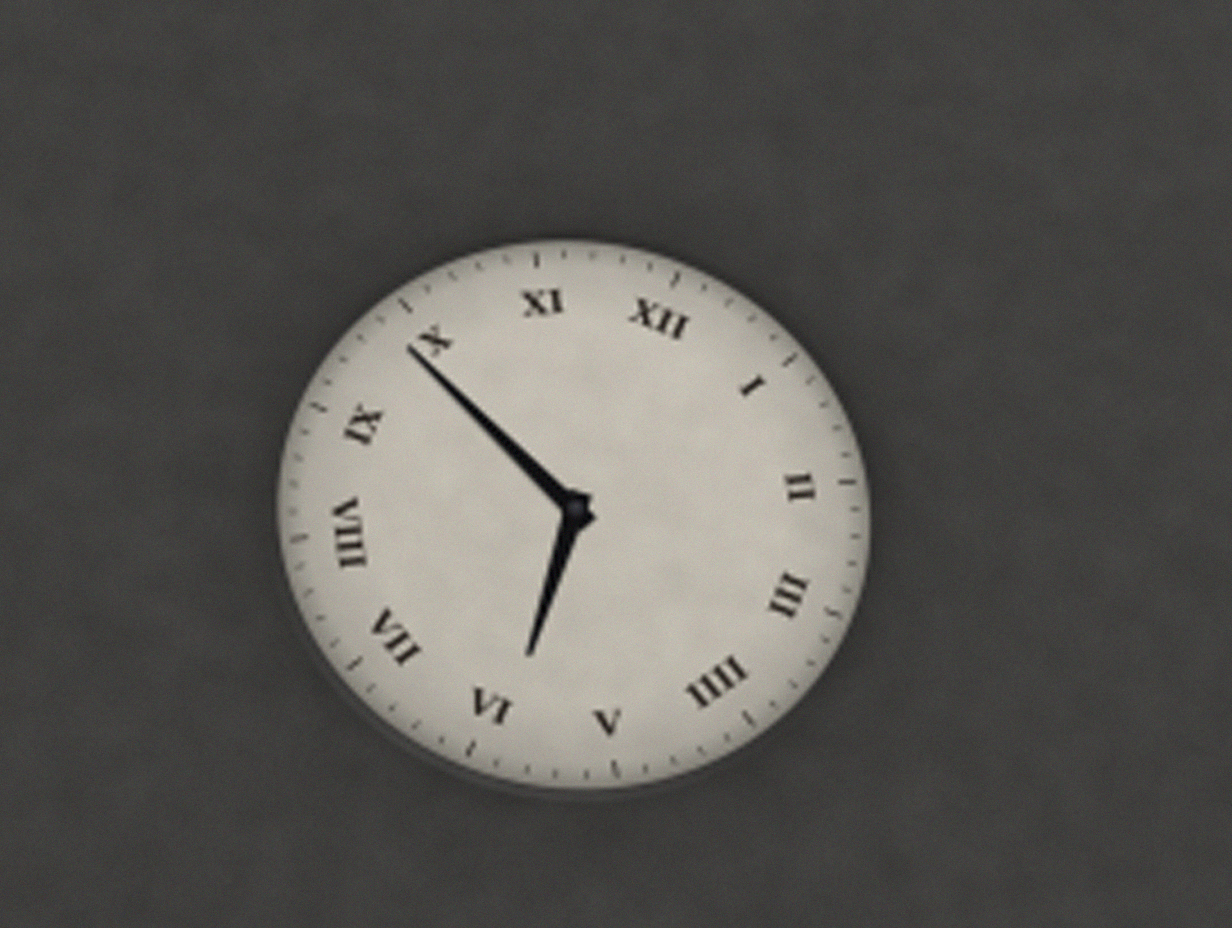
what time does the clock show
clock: 5:49
